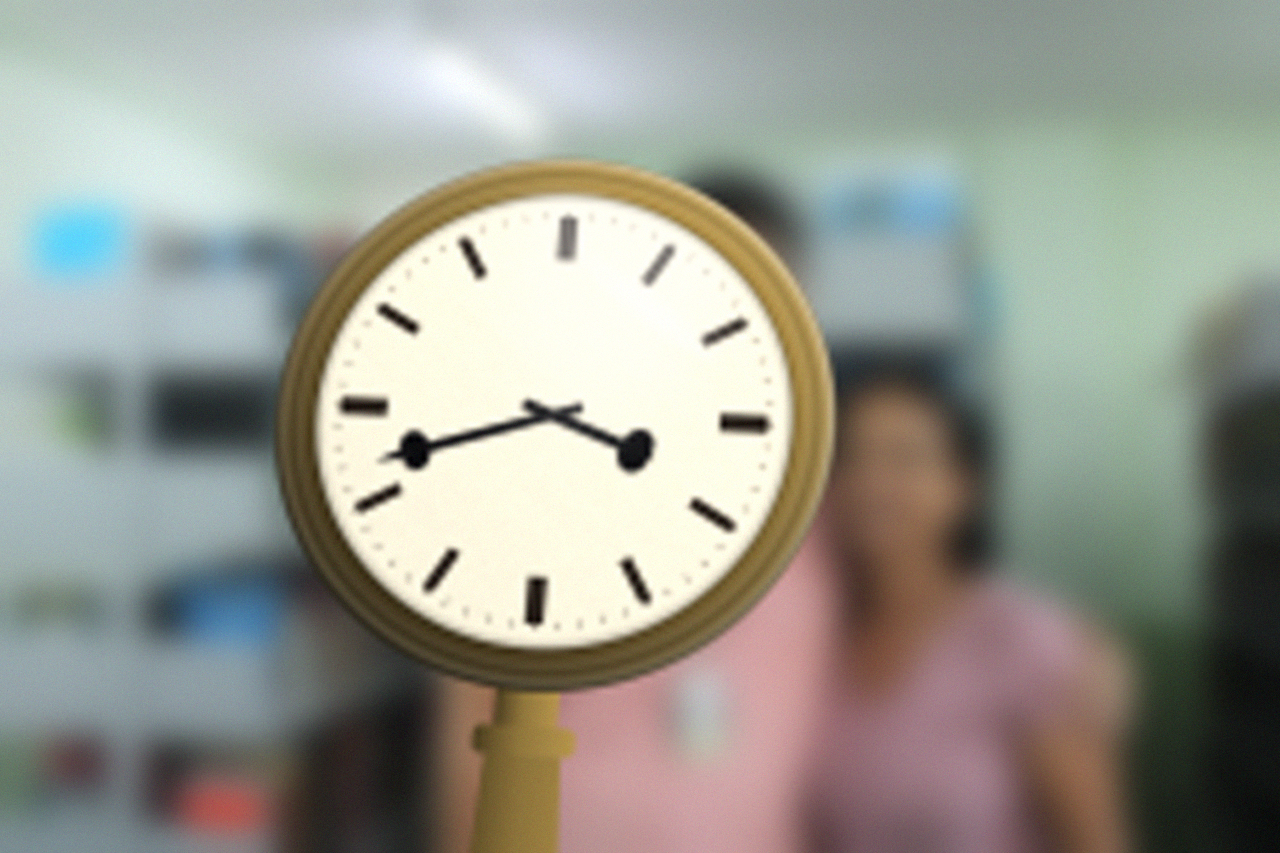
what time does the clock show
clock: 3:42
